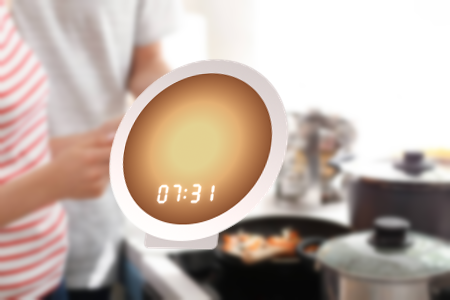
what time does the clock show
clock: 7:31
